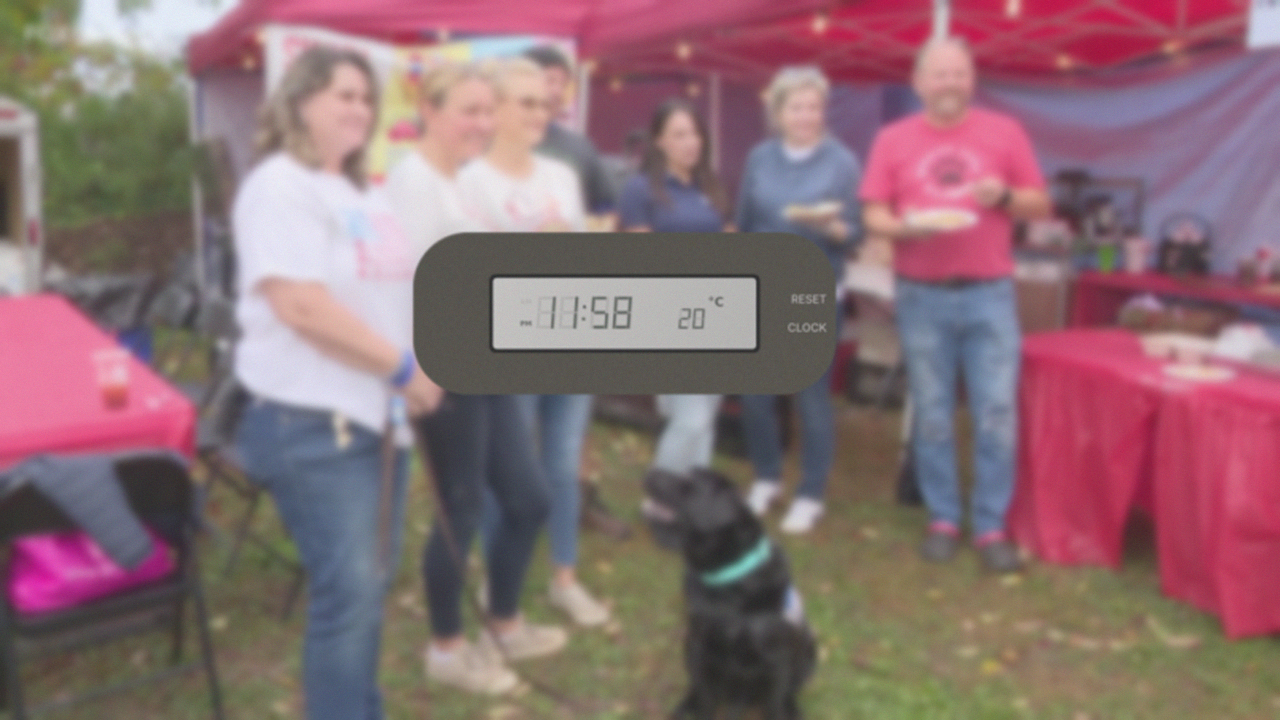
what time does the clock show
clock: 11:58
